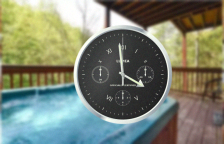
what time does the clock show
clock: 3:59
